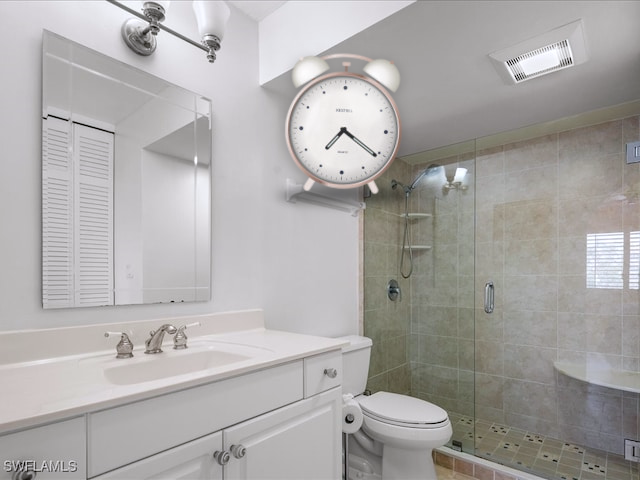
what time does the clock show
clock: 7:21
